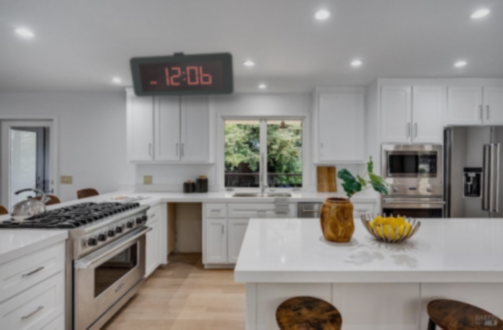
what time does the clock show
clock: 12:06
